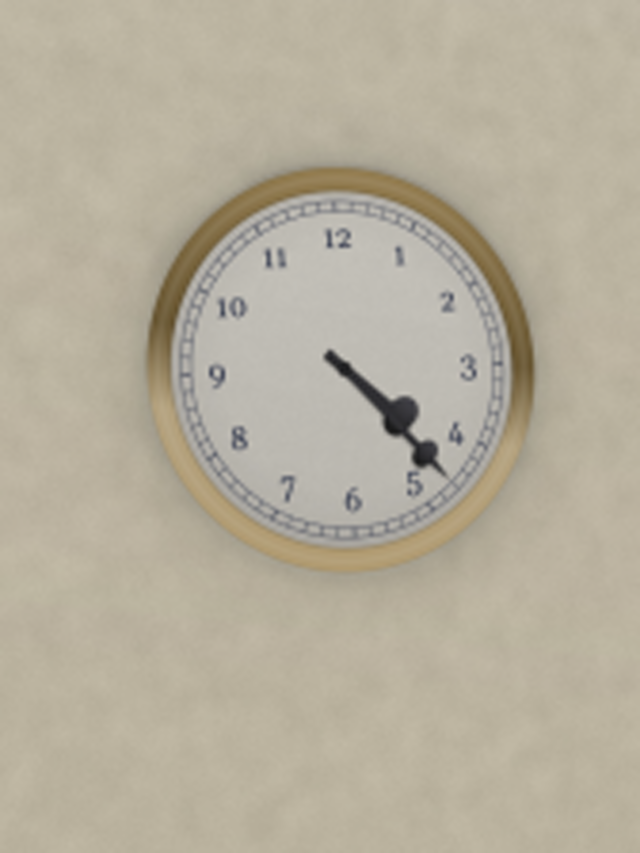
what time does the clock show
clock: 4:23
